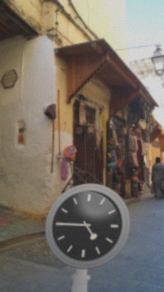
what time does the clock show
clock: 4:45
